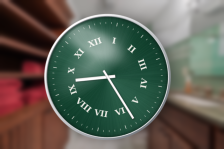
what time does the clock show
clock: 9:28
